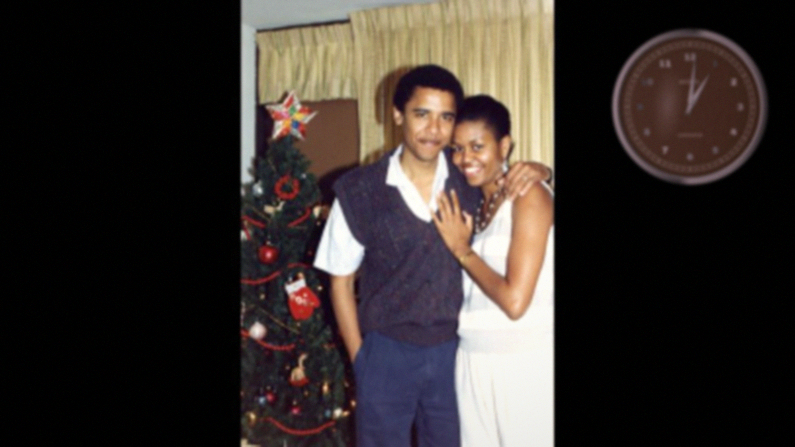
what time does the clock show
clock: 1:01
